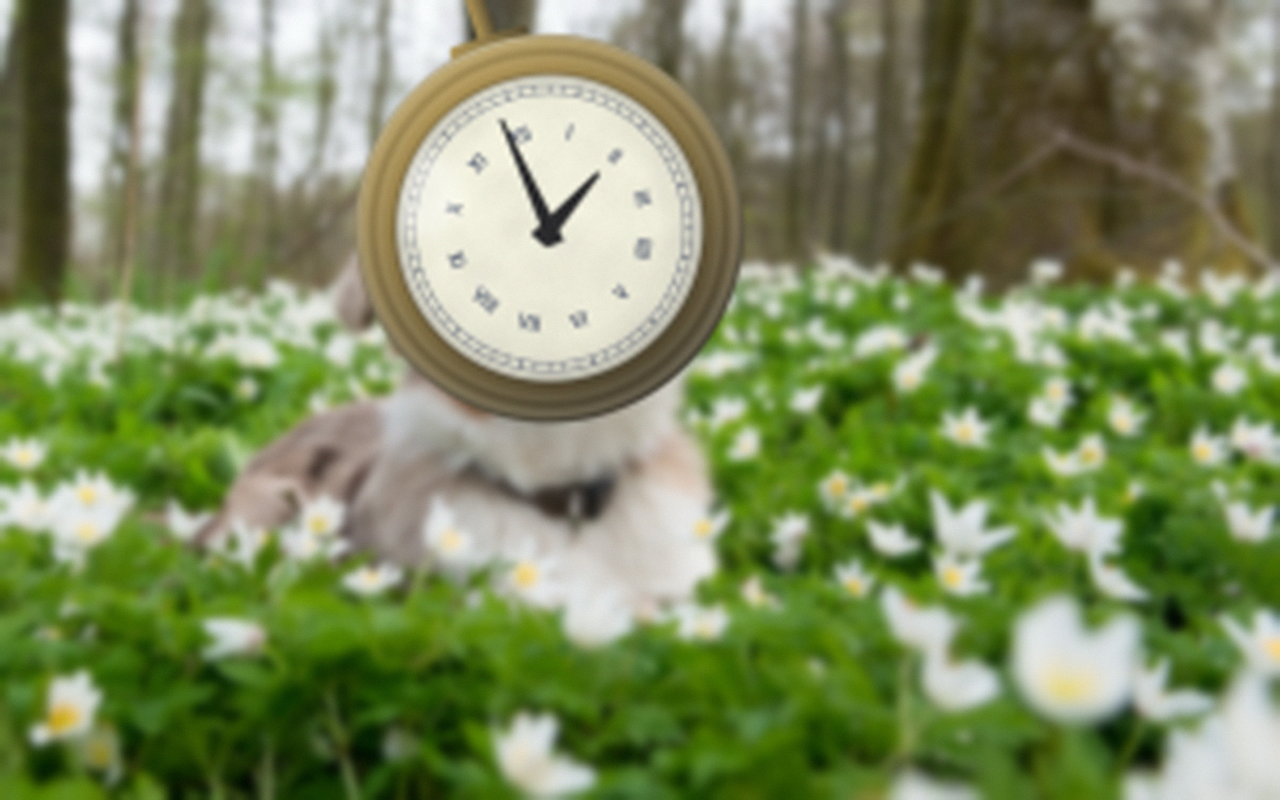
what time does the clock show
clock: 1:59
